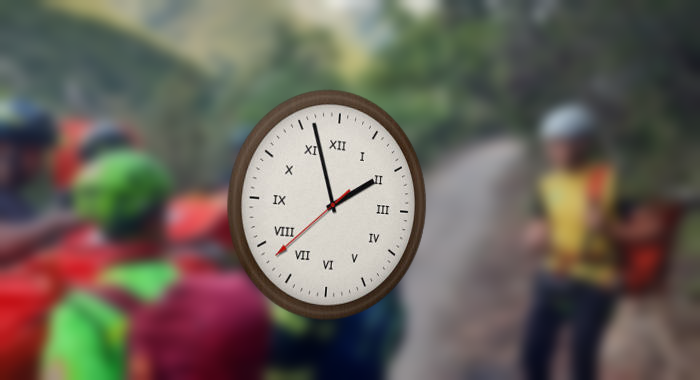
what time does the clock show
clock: 1:56:38
